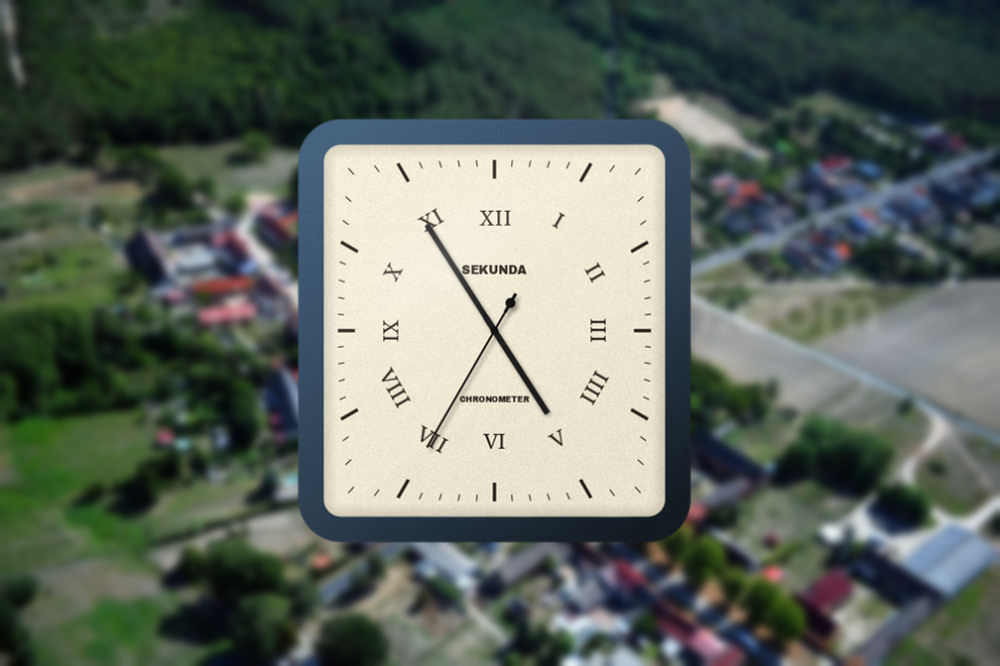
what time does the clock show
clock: 4:54:35
